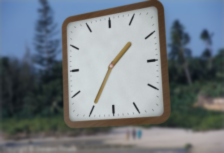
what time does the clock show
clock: 1:35
